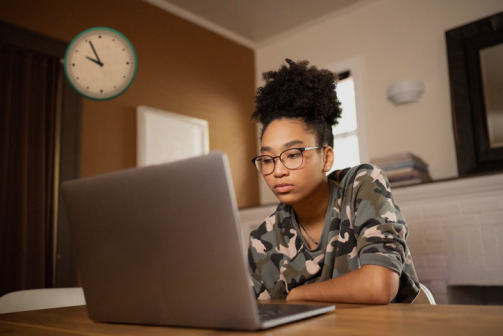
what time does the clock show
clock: 9:56
